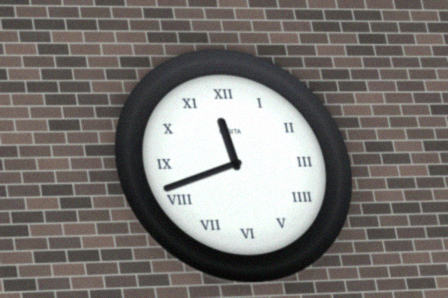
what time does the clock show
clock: 11:42
